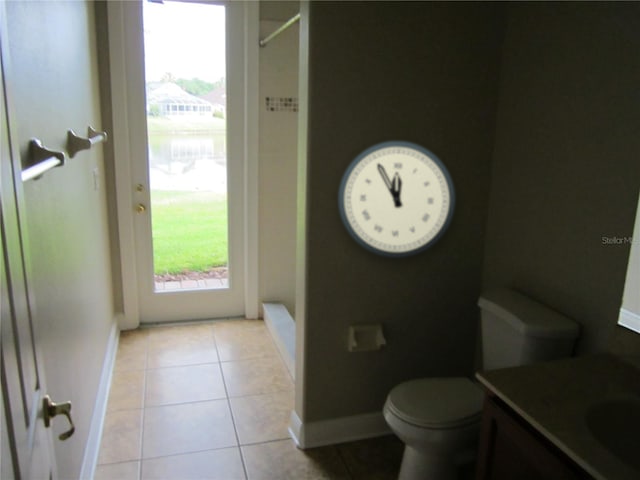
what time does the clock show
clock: 11:55
